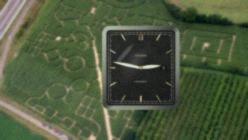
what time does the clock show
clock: 2:47
